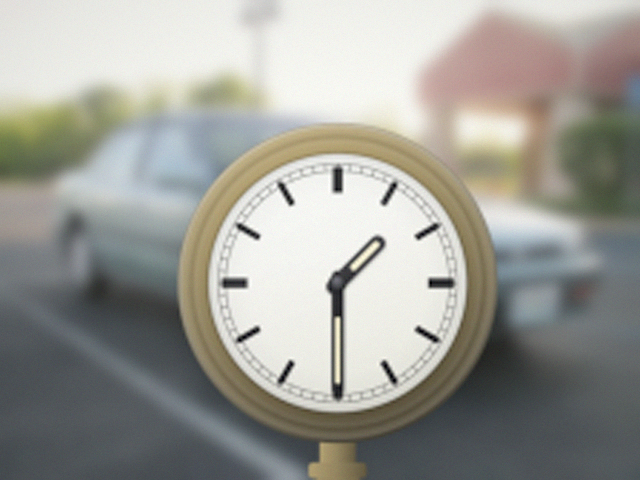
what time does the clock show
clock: 1:30
